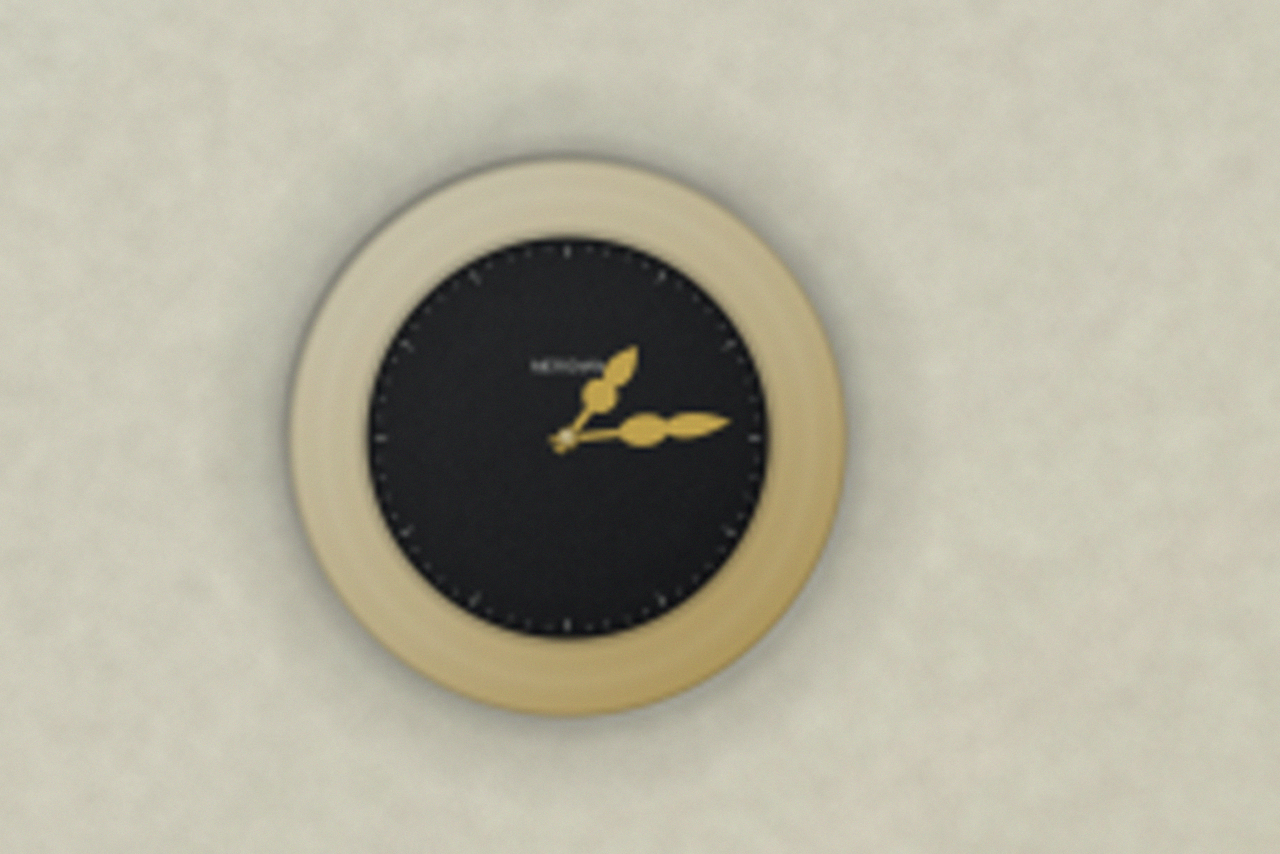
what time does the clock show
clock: 1:14
